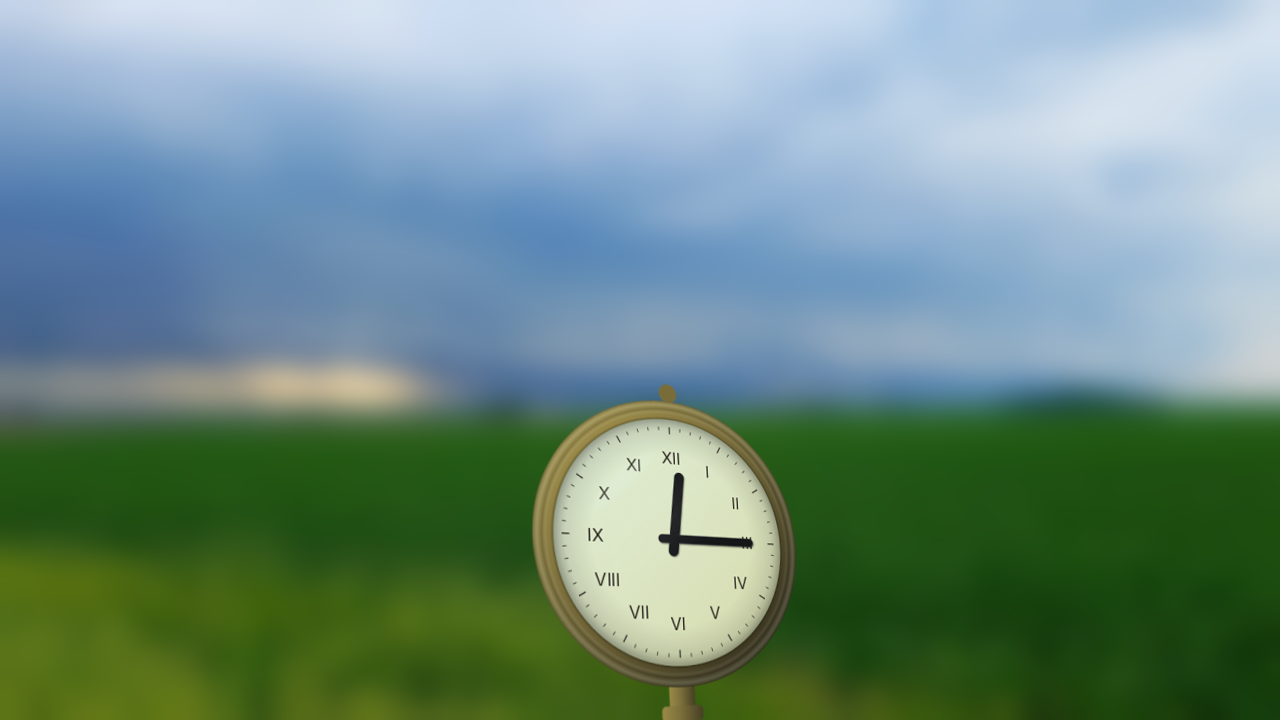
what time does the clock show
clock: 12:15
